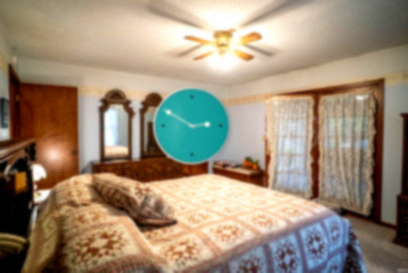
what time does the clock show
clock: 2:50
